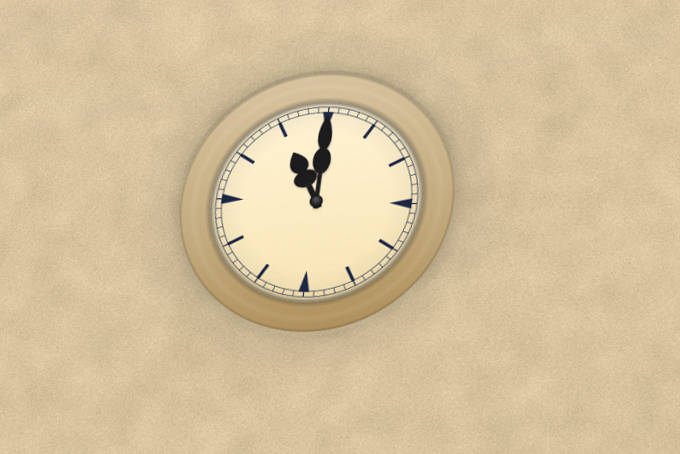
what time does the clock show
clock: 11:00
